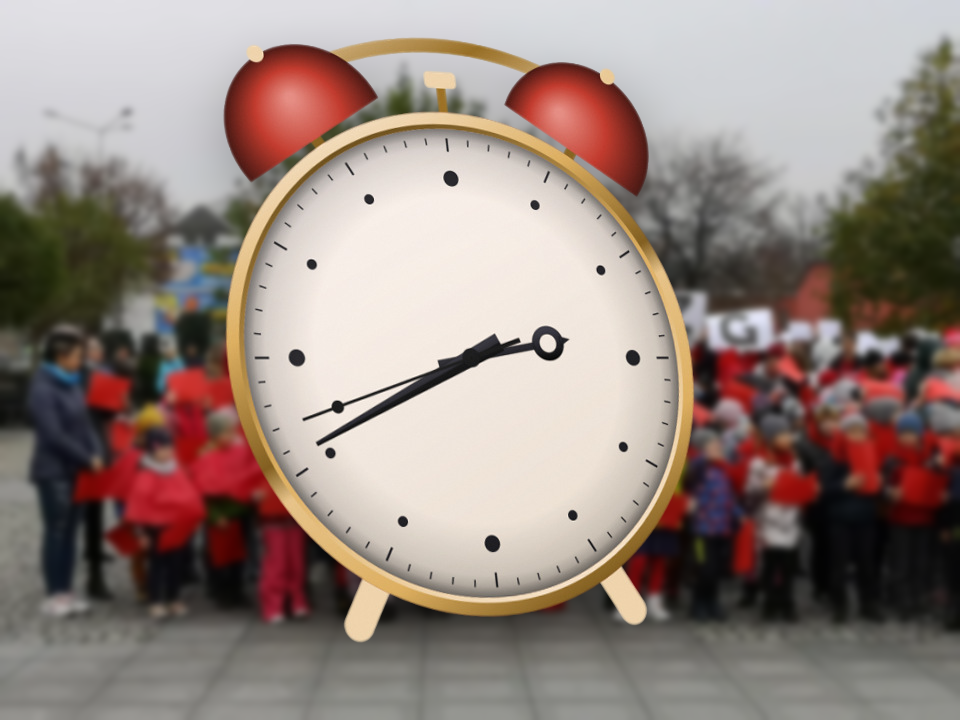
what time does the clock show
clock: 2:40:42
